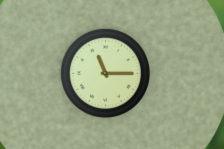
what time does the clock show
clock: 11:15
